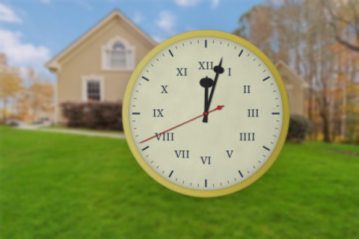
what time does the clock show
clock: 12:02:41
